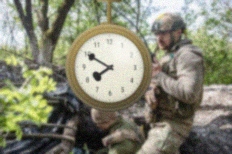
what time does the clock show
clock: 7:50
